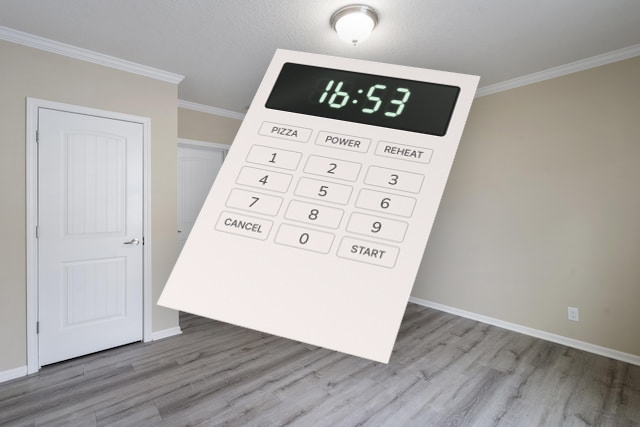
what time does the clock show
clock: 16:53
